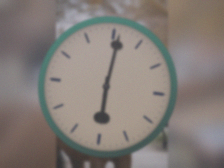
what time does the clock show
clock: 6:01
